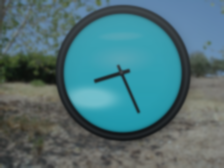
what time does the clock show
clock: 8:26
